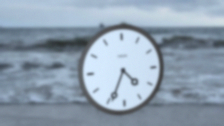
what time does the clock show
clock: 4:34
